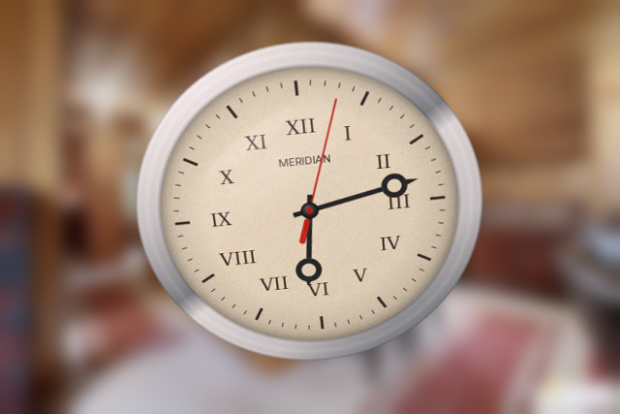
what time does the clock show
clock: 6:13:03
